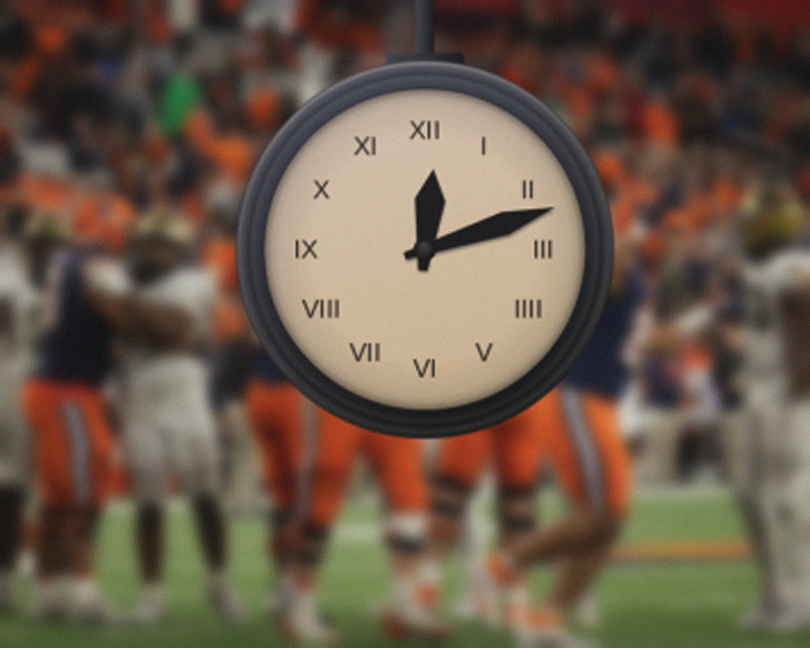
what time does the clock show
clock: 12:12
